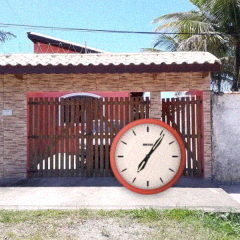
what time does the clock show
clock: 7:06
